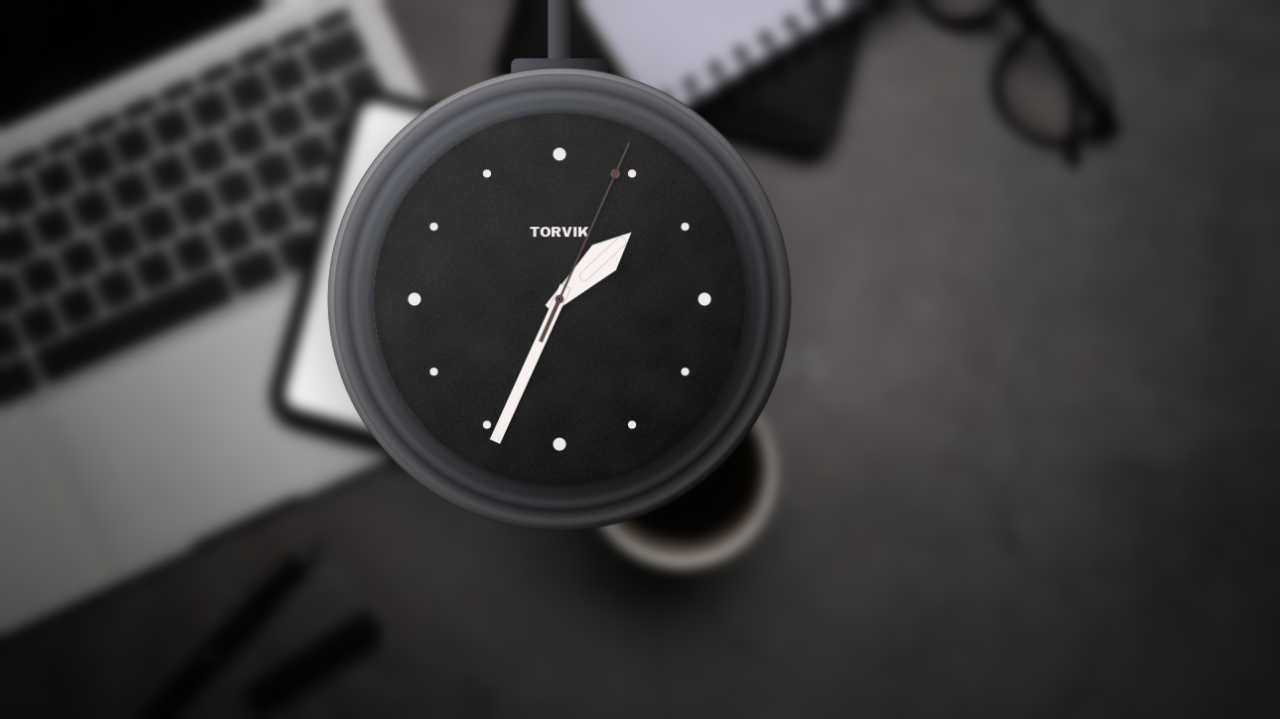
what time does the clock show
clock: 1:34:04
